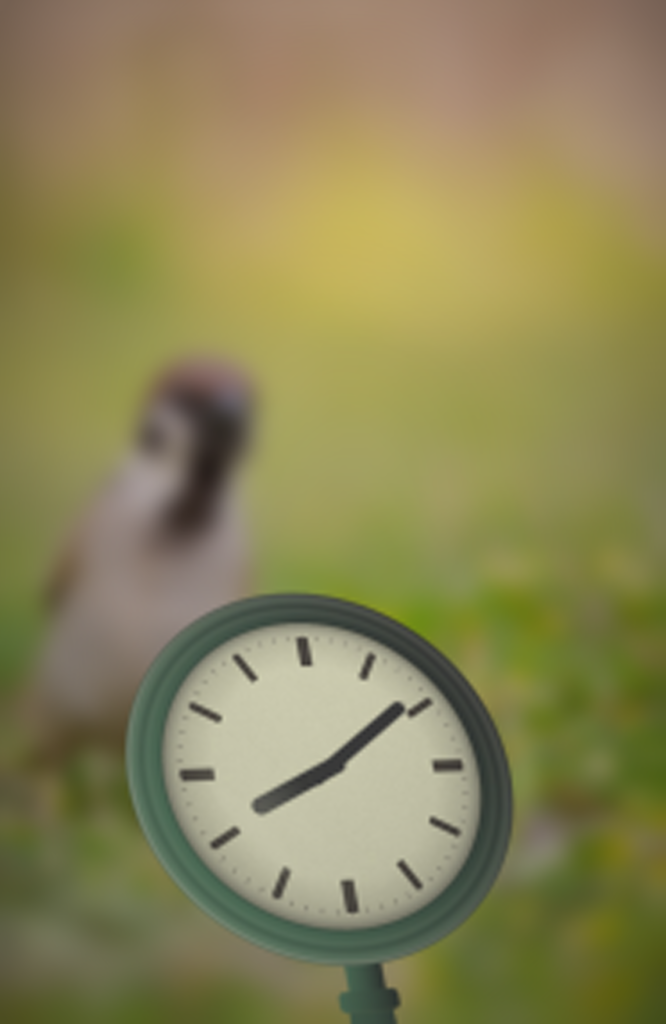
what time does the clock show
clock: 8:09
